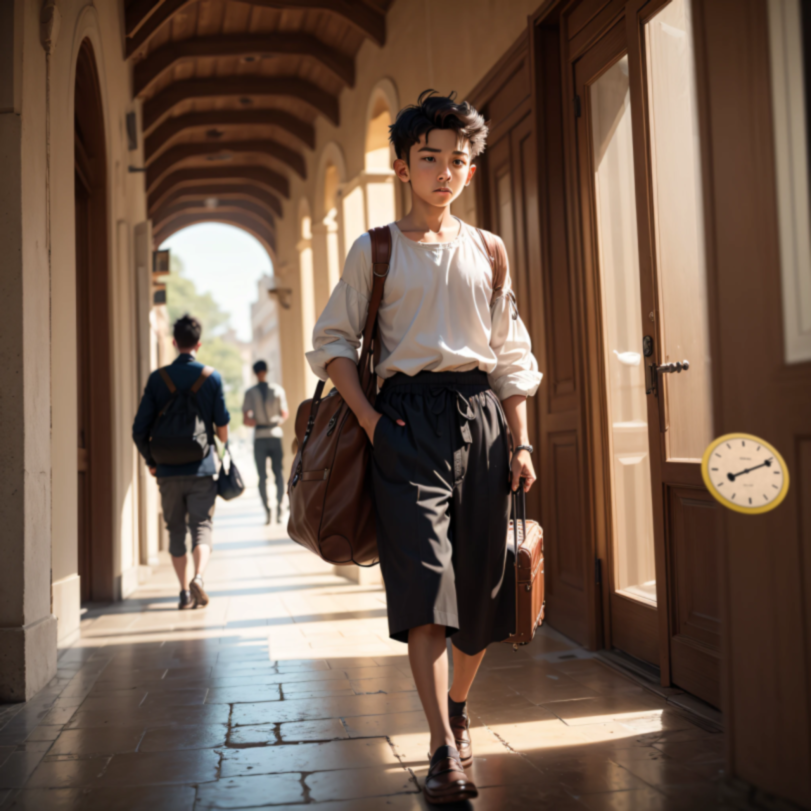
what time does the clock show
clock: 8:11
